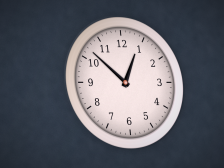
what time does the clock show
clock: 12:52
